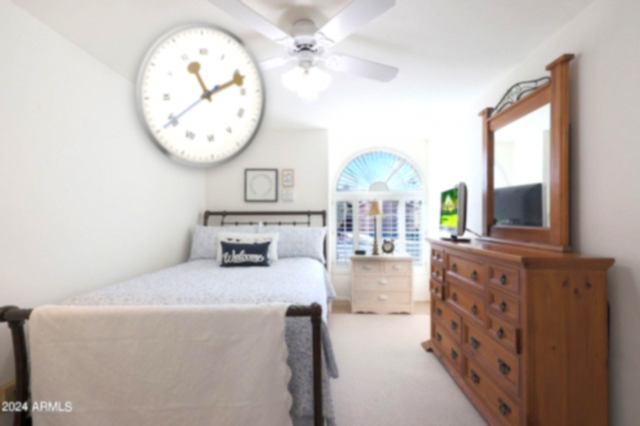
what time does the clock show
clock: 11:11:40
